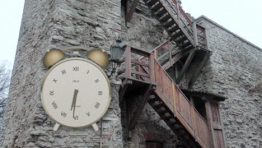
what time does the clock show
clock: 6:31
